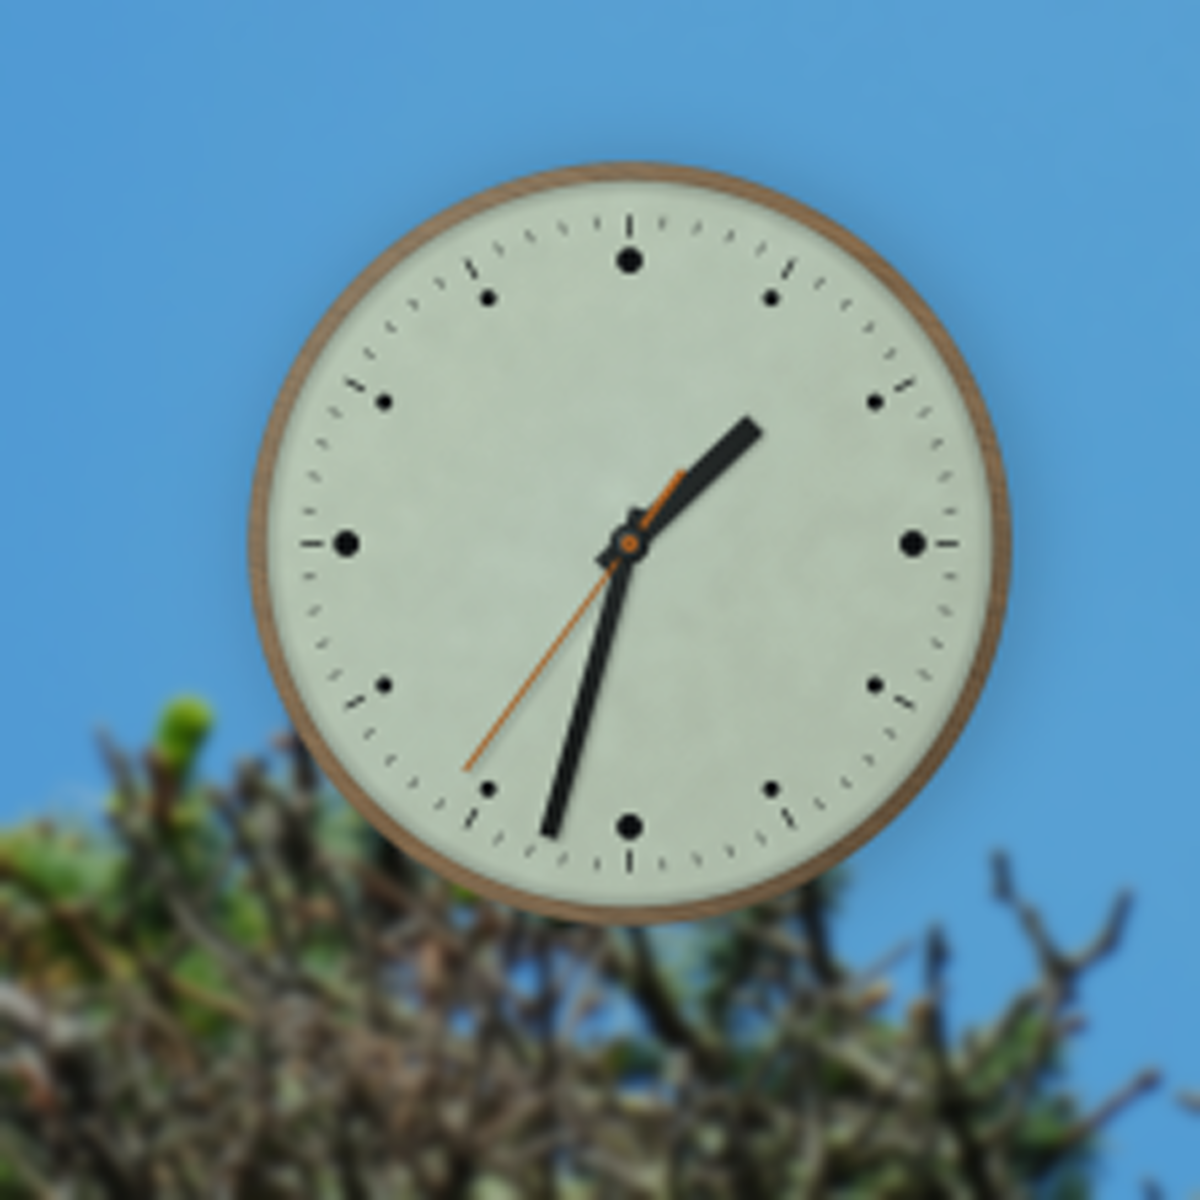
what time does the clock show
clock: 1:32:36
